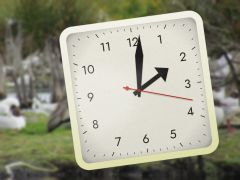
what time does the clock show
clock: 2:01:18
